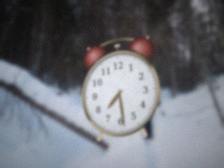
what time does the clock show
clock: 7:29
